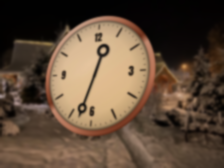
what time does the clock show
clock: 12:33
